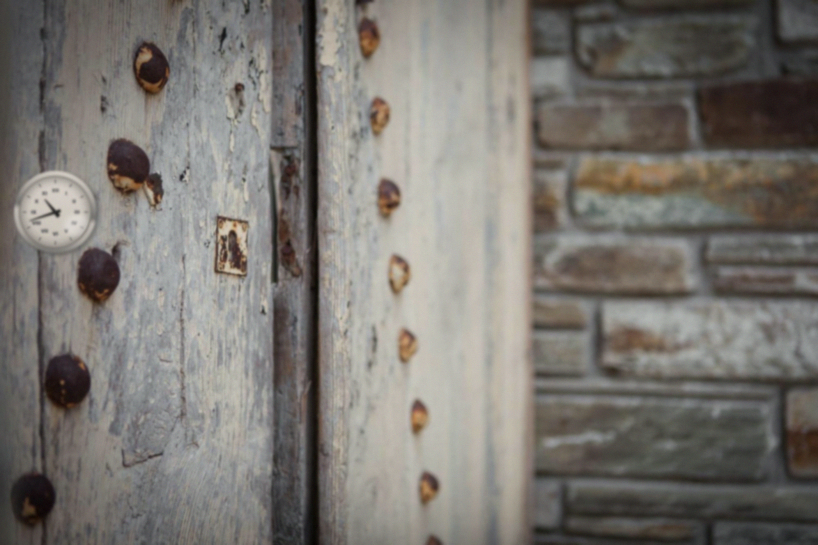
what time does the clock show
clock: 10:42
